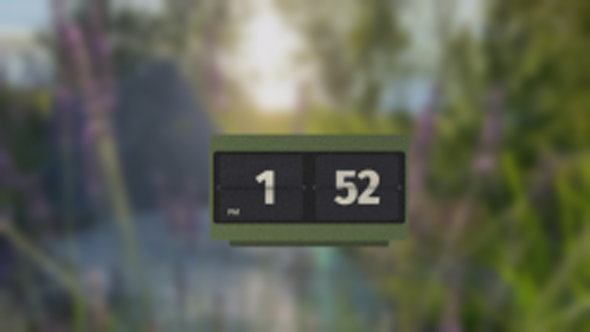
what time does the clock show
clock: 1:52
